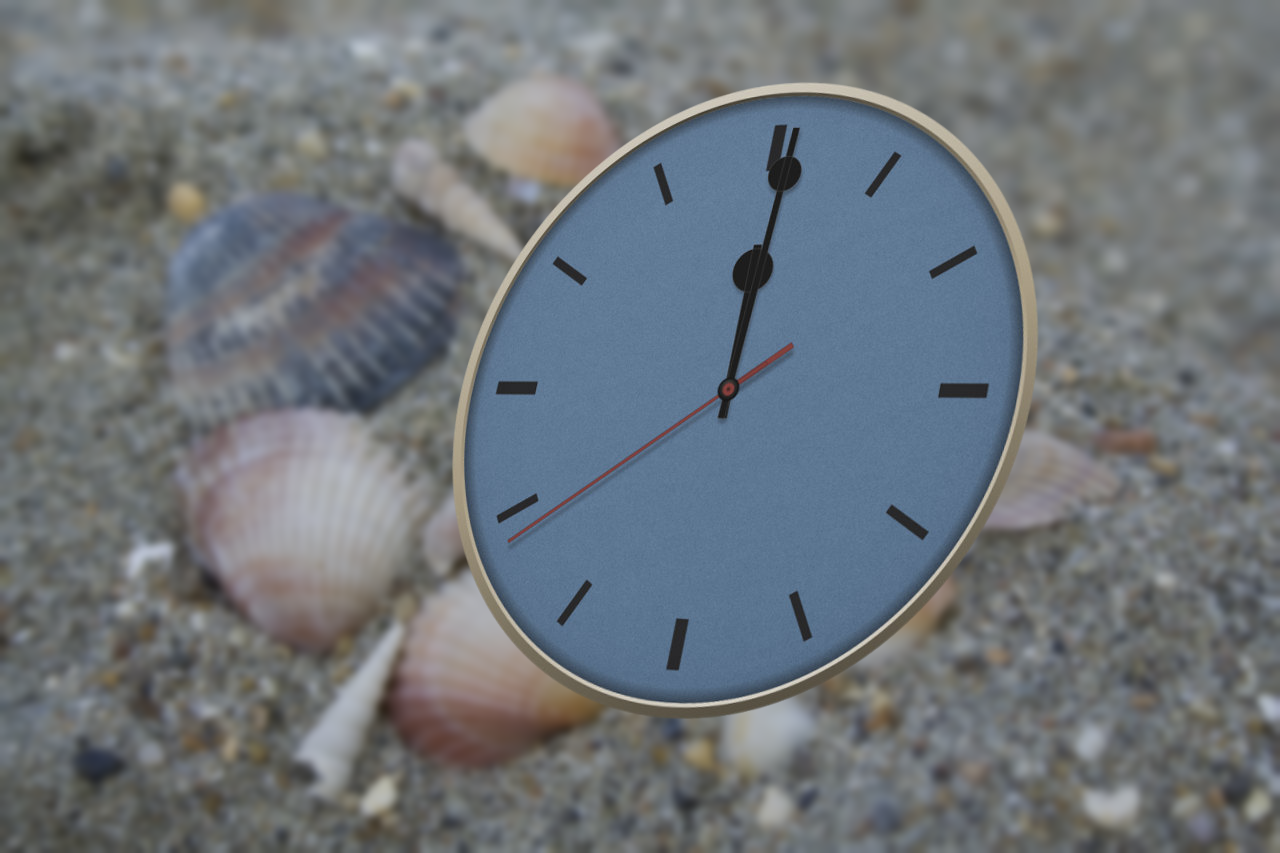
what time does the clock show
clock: 12:00:39
